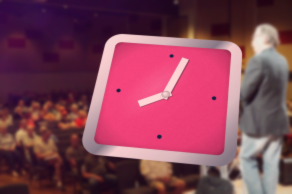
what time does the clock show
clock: 8:03
